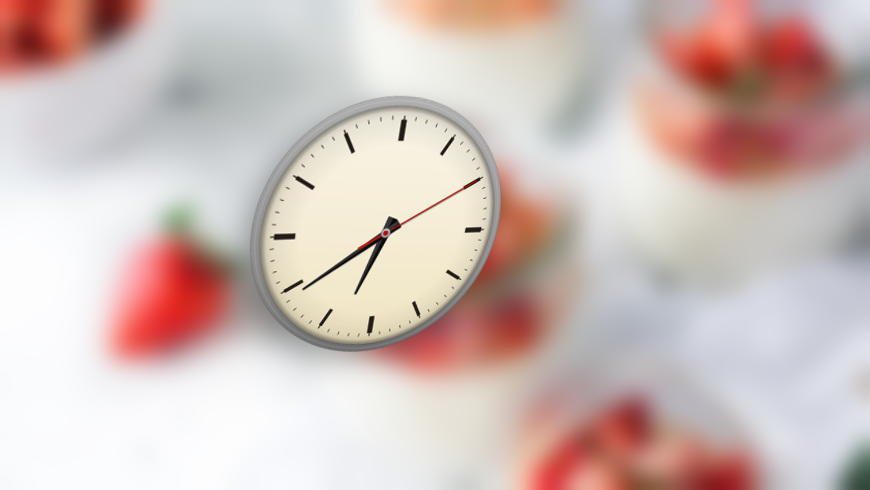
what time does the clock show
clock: 6:39:10
